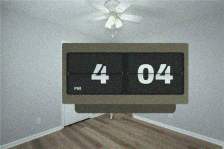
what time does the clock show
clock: 4:04
